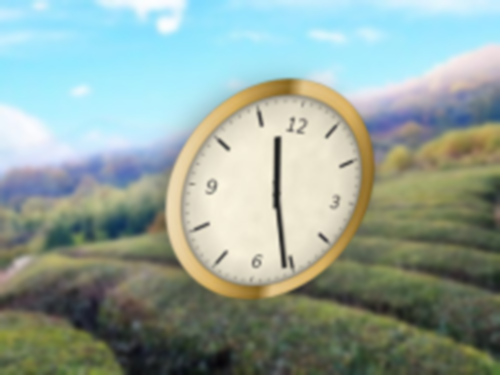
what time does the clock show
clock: 11:26
